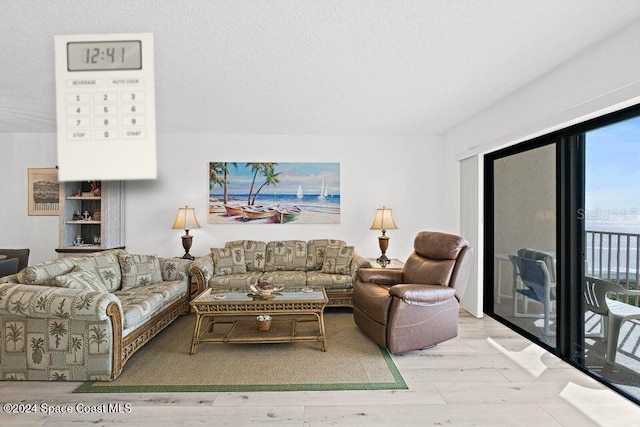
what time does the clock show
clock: 12:41
